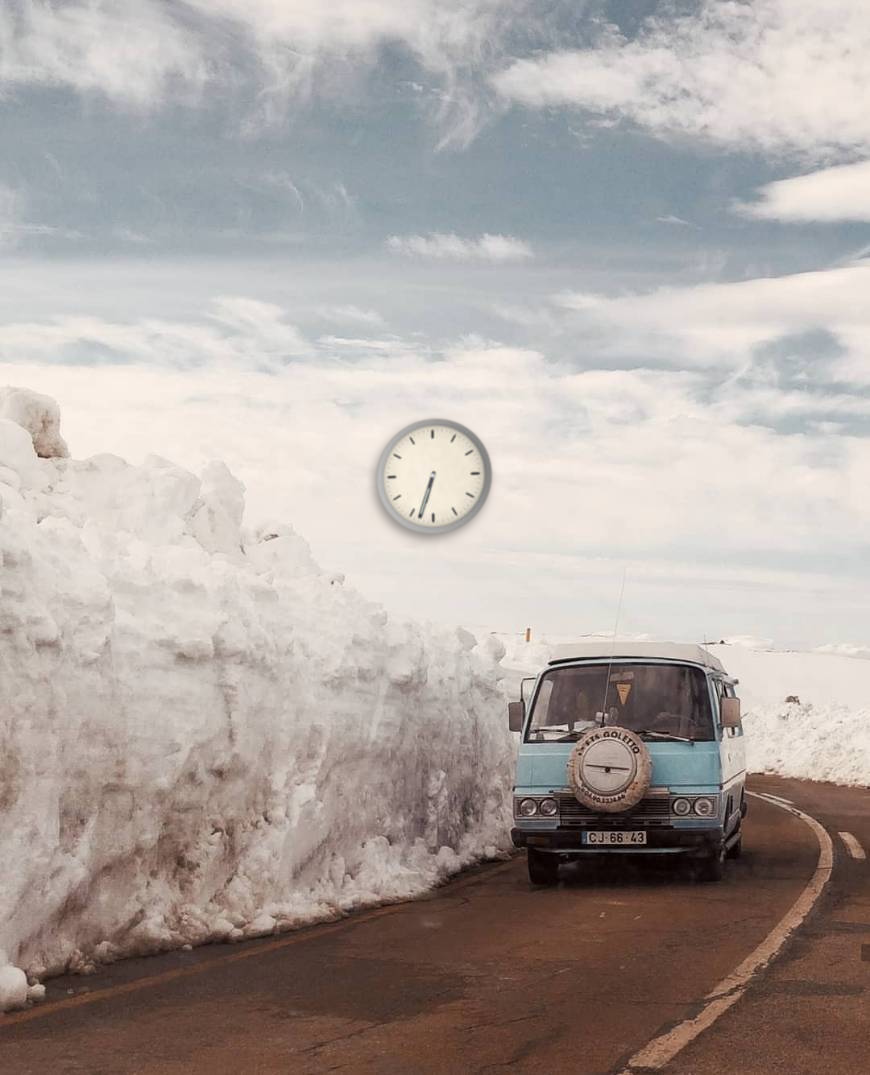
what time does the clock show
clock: 6:33
